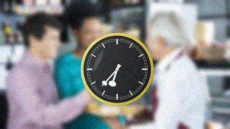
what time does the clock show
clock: 6:37
